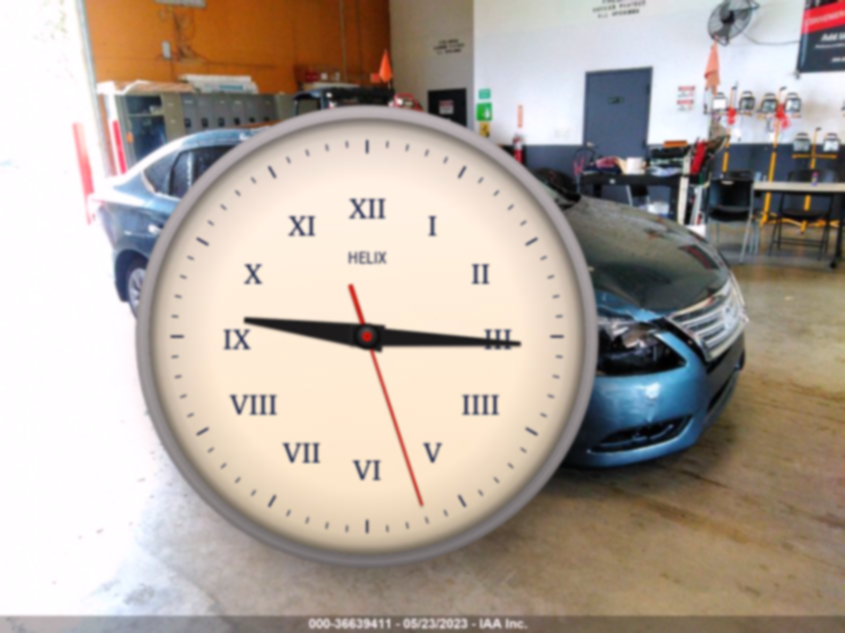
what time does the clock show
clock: 9:15:27
